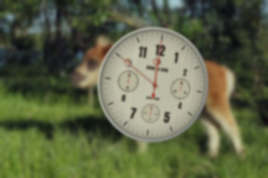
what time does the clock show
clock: 11:50
